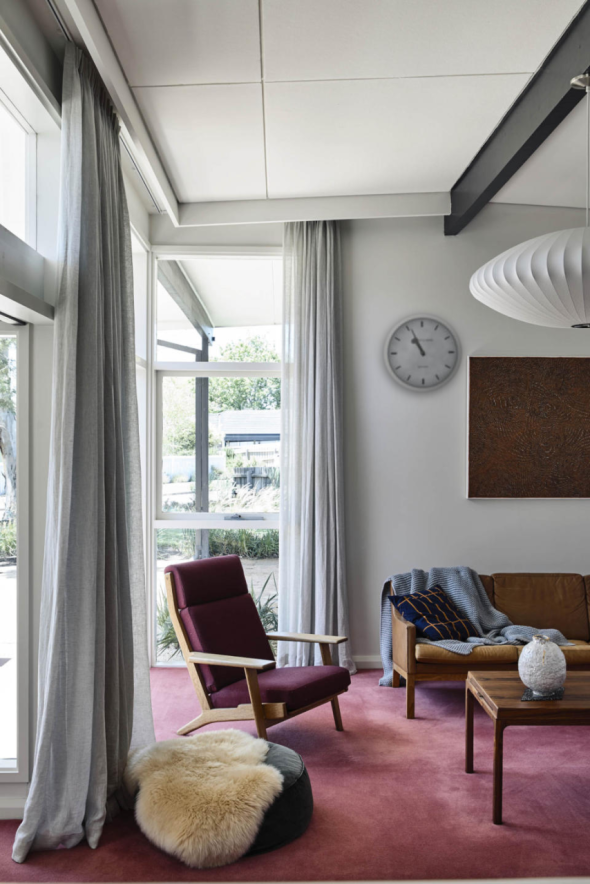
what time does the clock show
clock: 10:56
